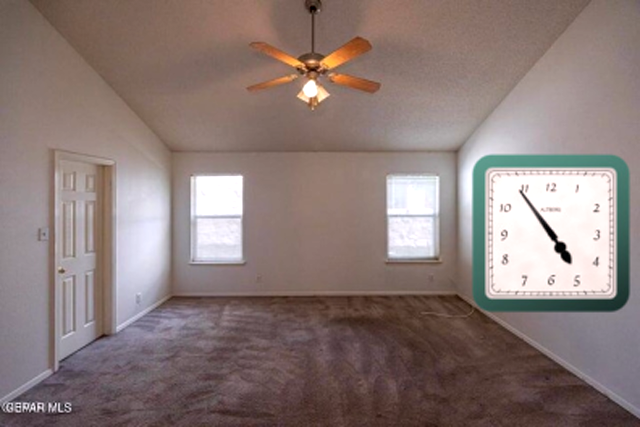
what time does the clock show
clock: 4:54
